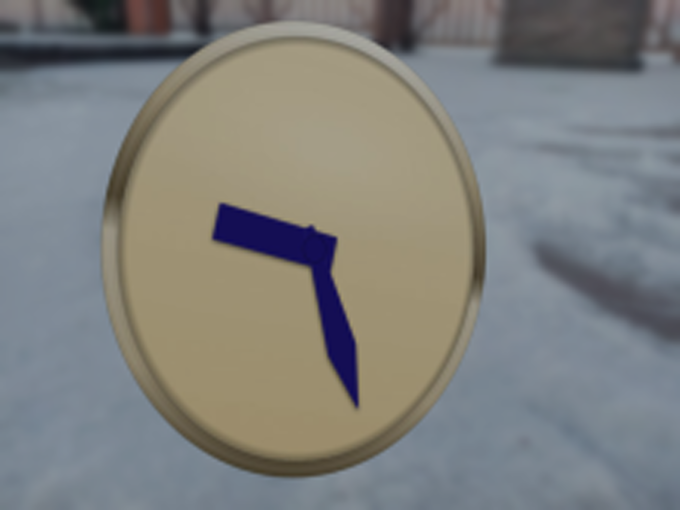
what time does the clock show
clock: 9:27
